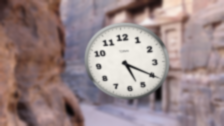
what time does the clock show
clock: 5:20
